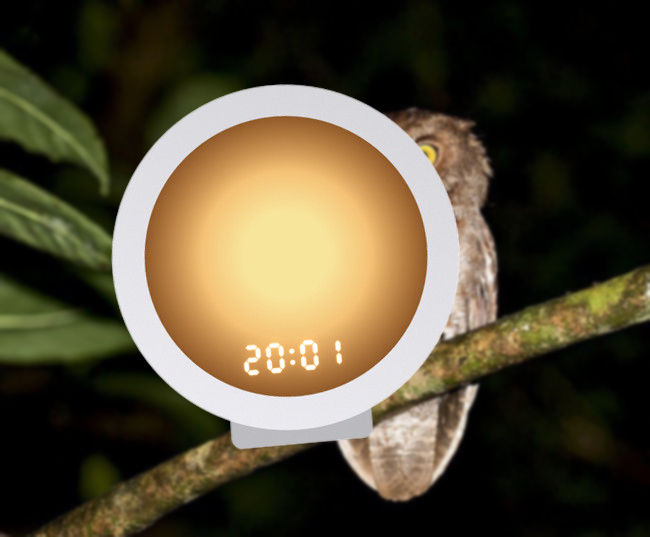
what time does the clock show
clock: 20:01
